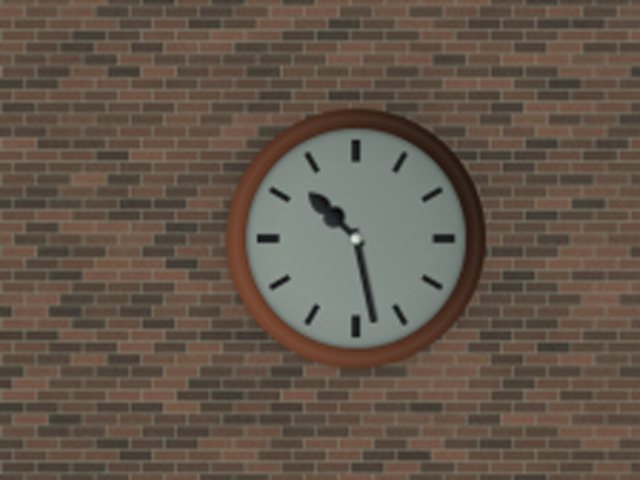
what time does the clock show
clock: 10:28
